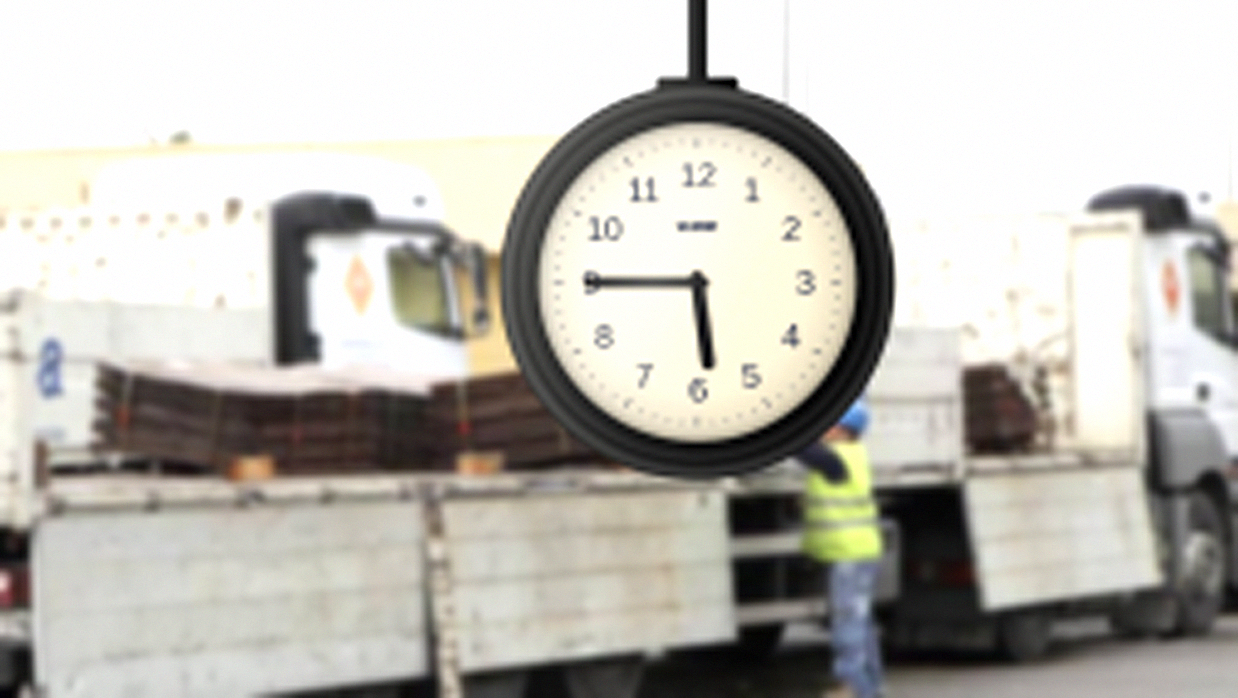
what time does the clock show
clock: 5:45
